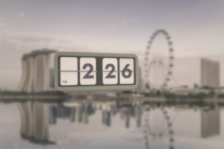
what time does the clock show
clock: 2:26
